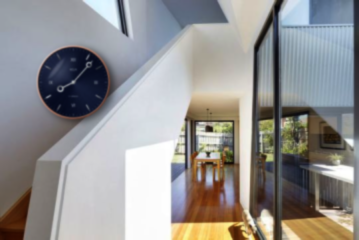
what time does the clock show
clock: 8:07
